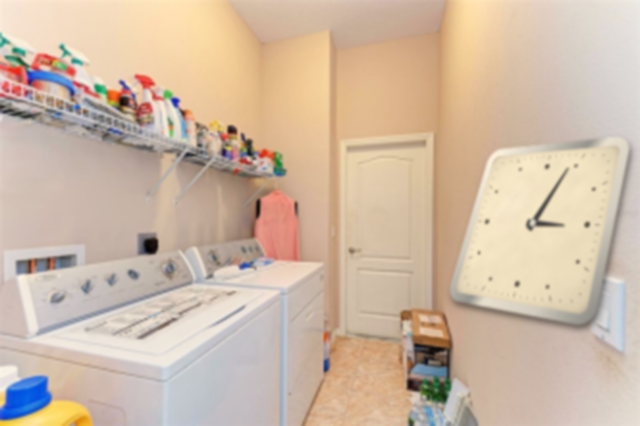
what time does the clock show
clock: 3:04
